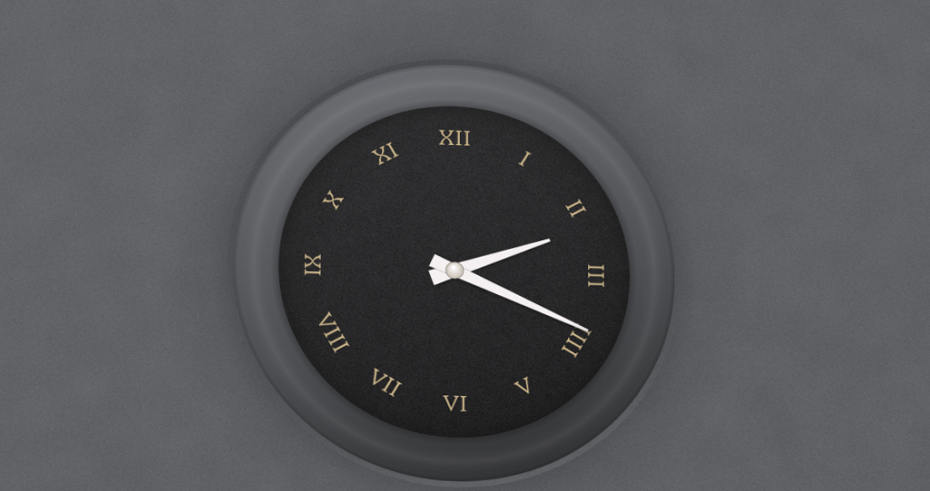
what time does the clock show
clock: 2:19
